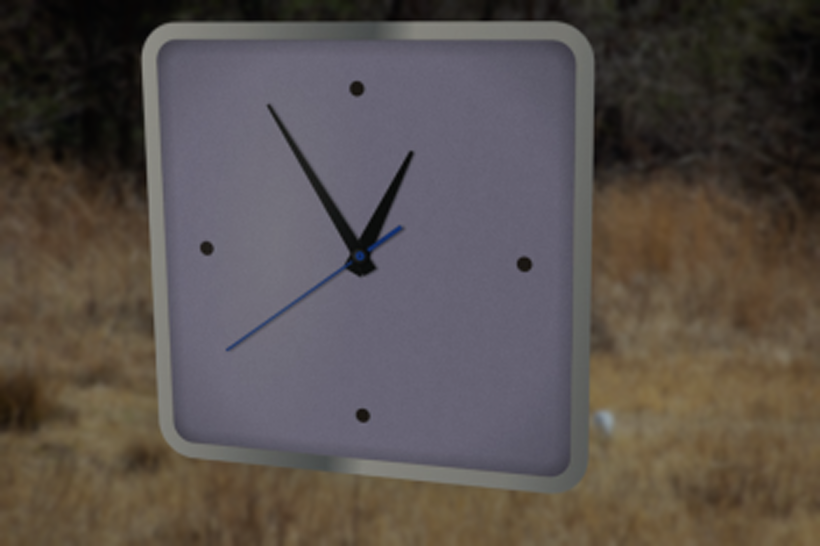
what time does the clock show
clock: 12:54:39
